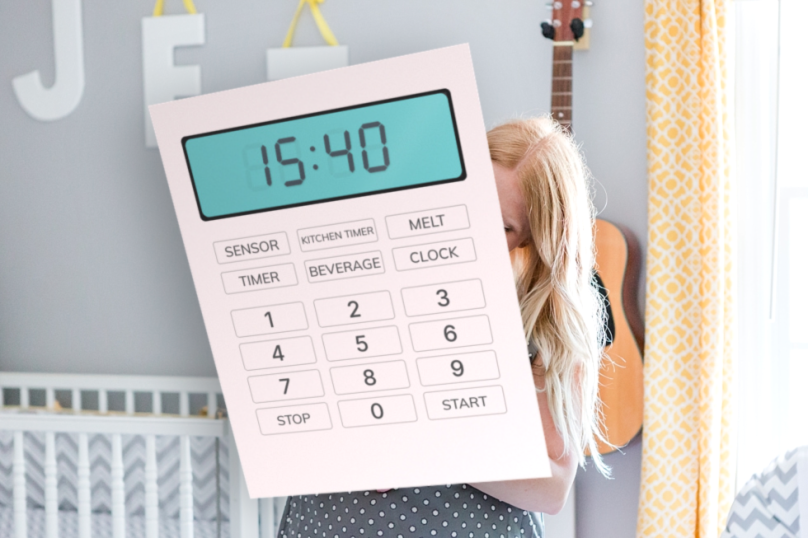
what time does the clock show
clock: 15:40
